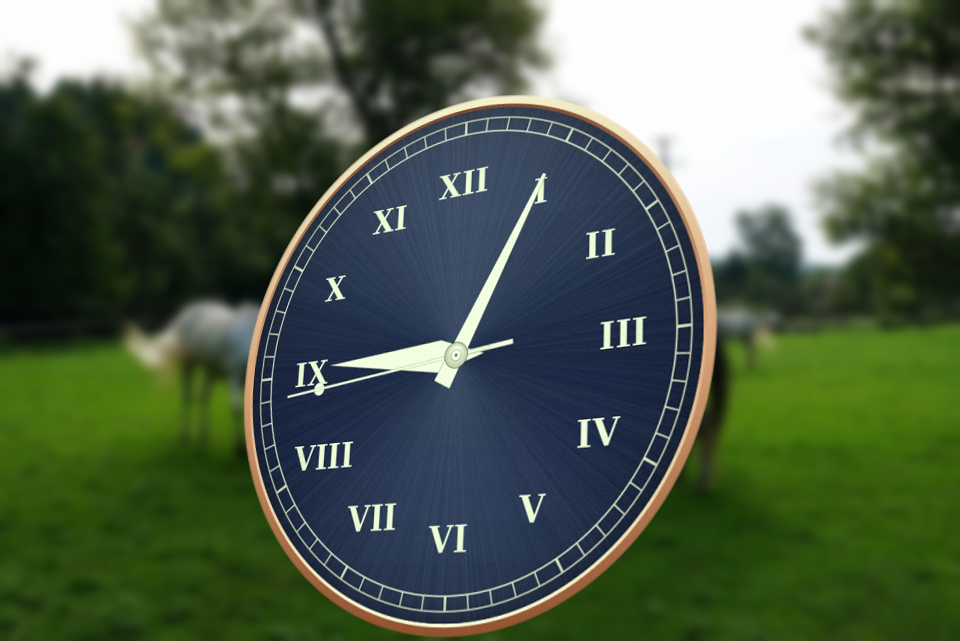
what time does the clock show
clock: 9:04:44
